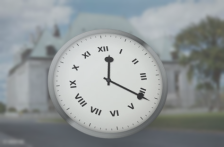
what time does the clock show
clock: 12:21
